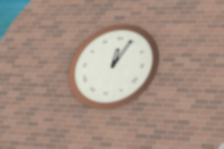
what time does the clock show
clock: 12:04
